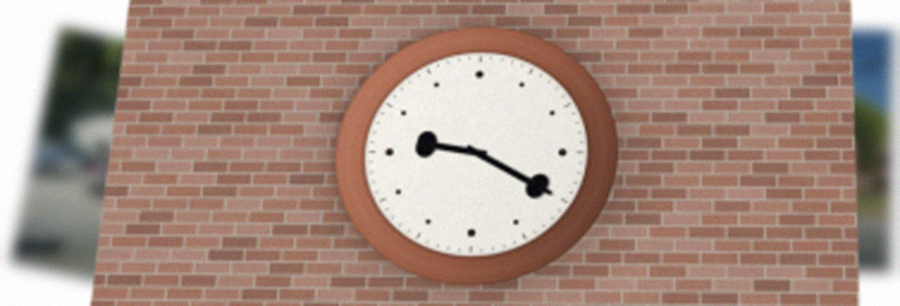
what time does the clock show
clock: 9:20
